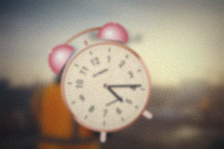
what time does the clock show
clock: 5:19
